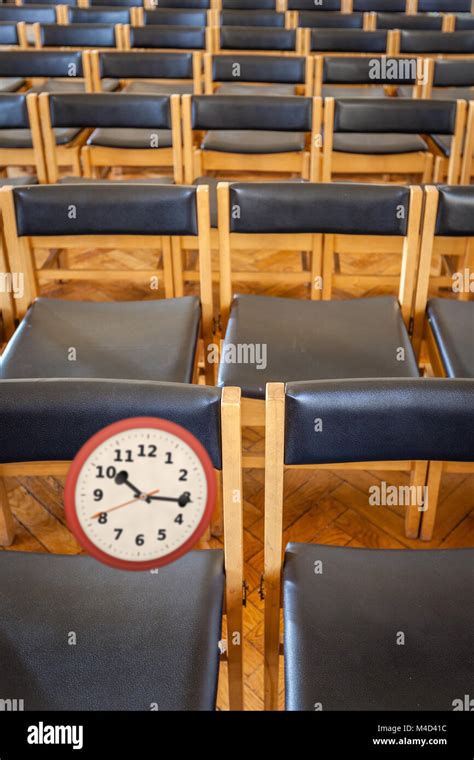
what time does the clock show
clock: 10:15:41
